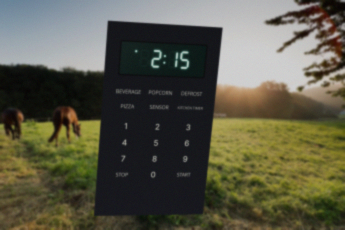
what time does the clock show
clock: 2:15
